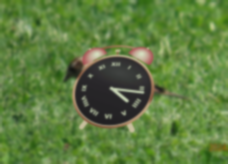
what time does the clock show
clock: 4:16
